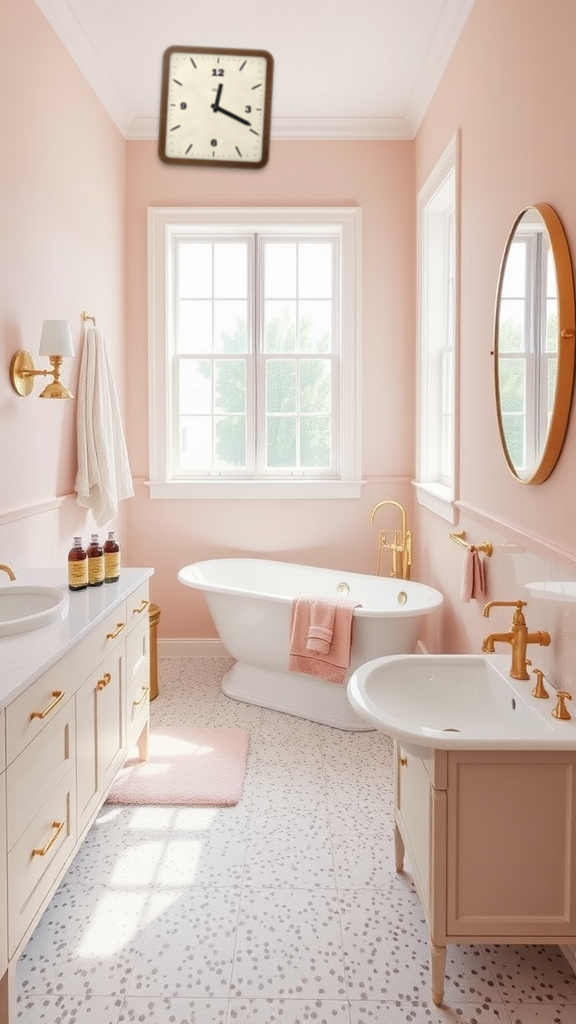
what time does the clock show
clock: 12:19
